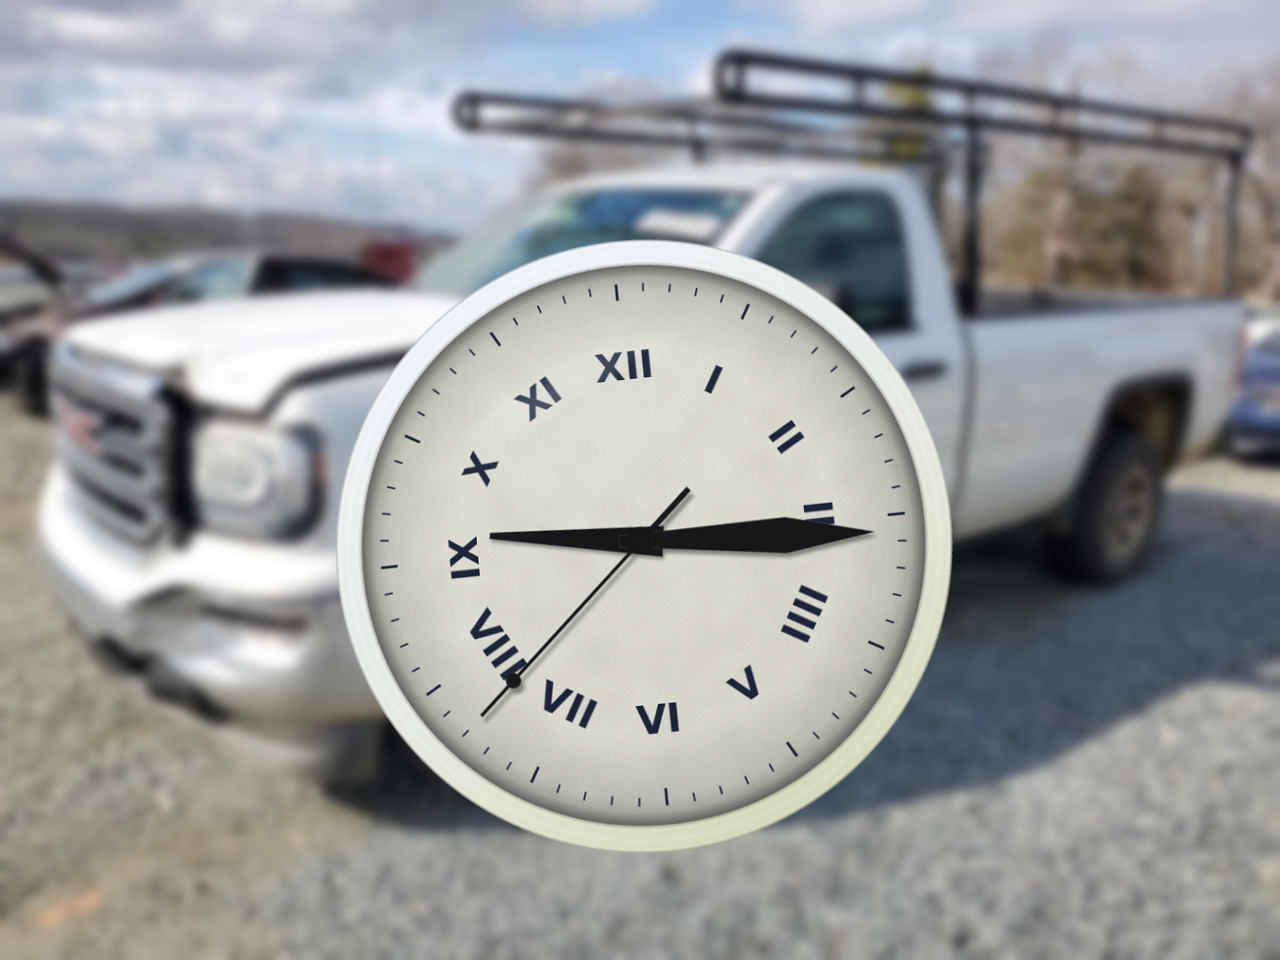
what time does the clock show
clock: 9:15:38
